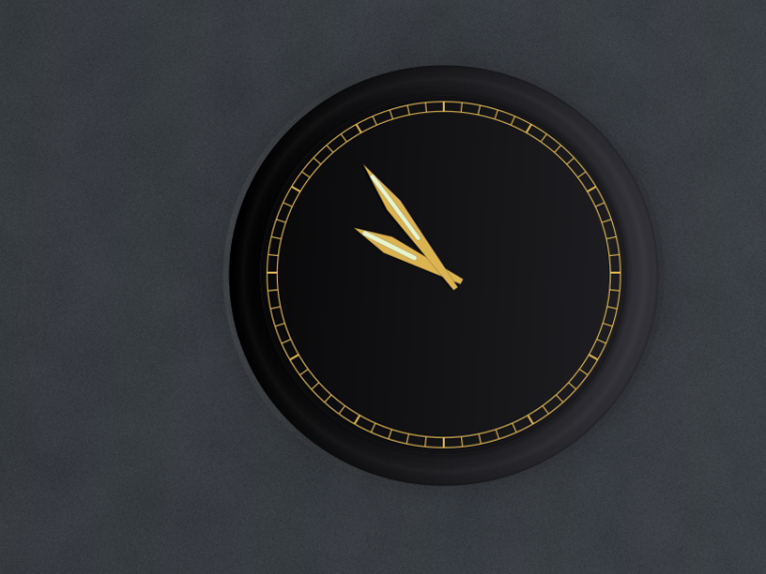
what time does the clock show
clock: 9:54
